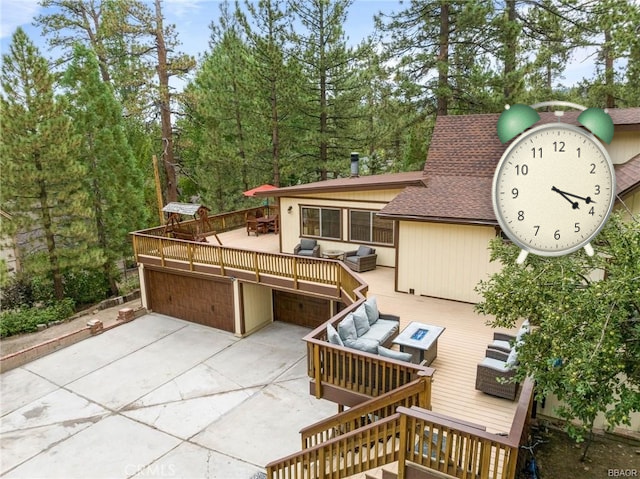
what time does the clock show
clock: 4:18
